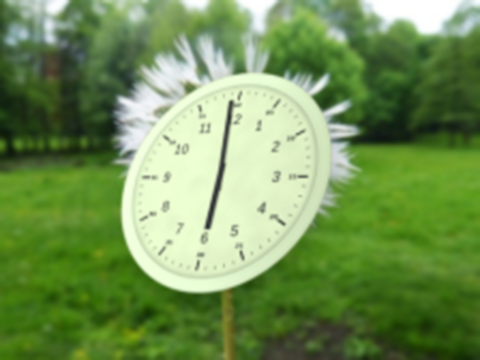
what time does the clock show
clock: 5:59
